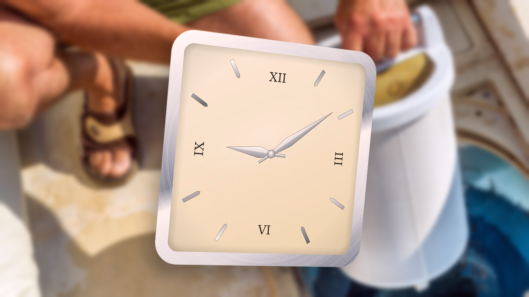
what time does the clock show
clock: 9:09
